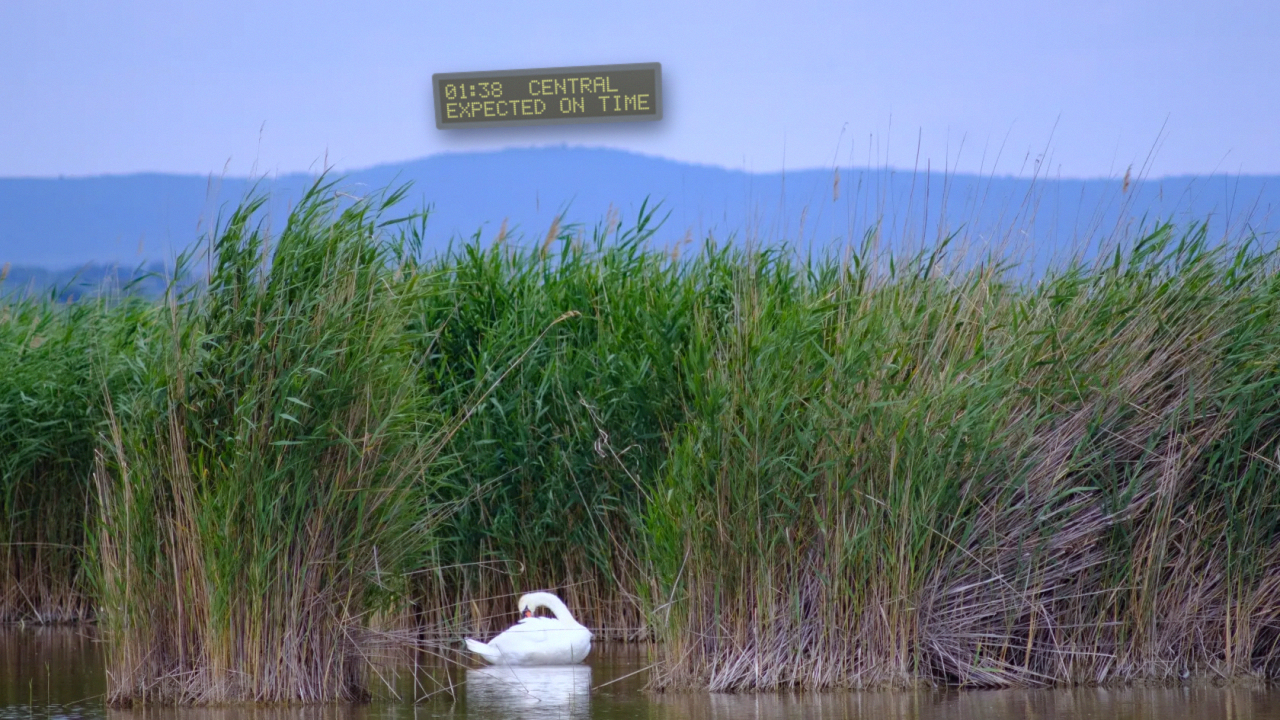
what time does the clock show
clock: 1:38
